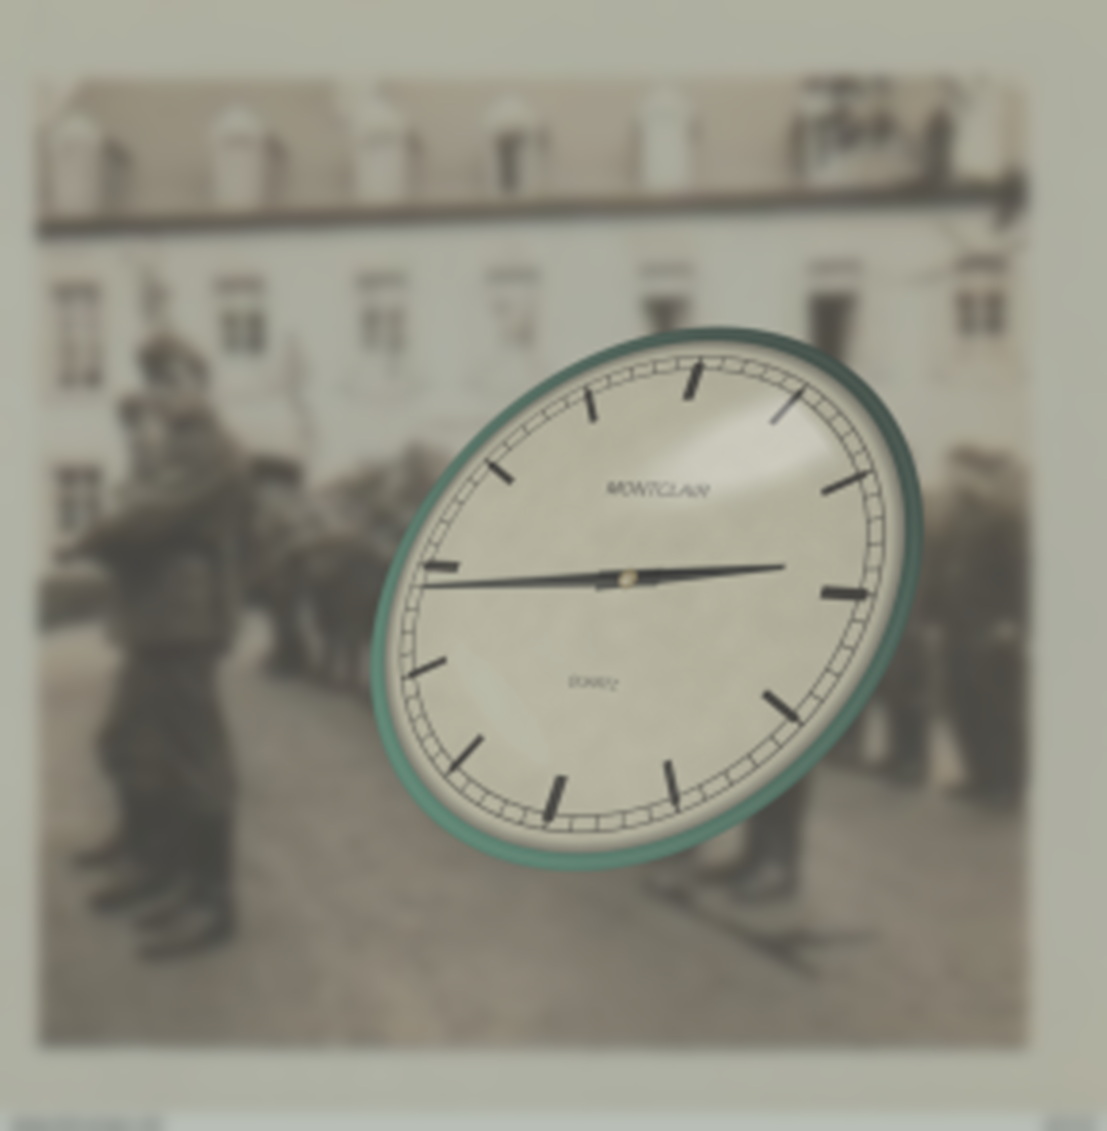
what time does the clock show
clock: 2:44
